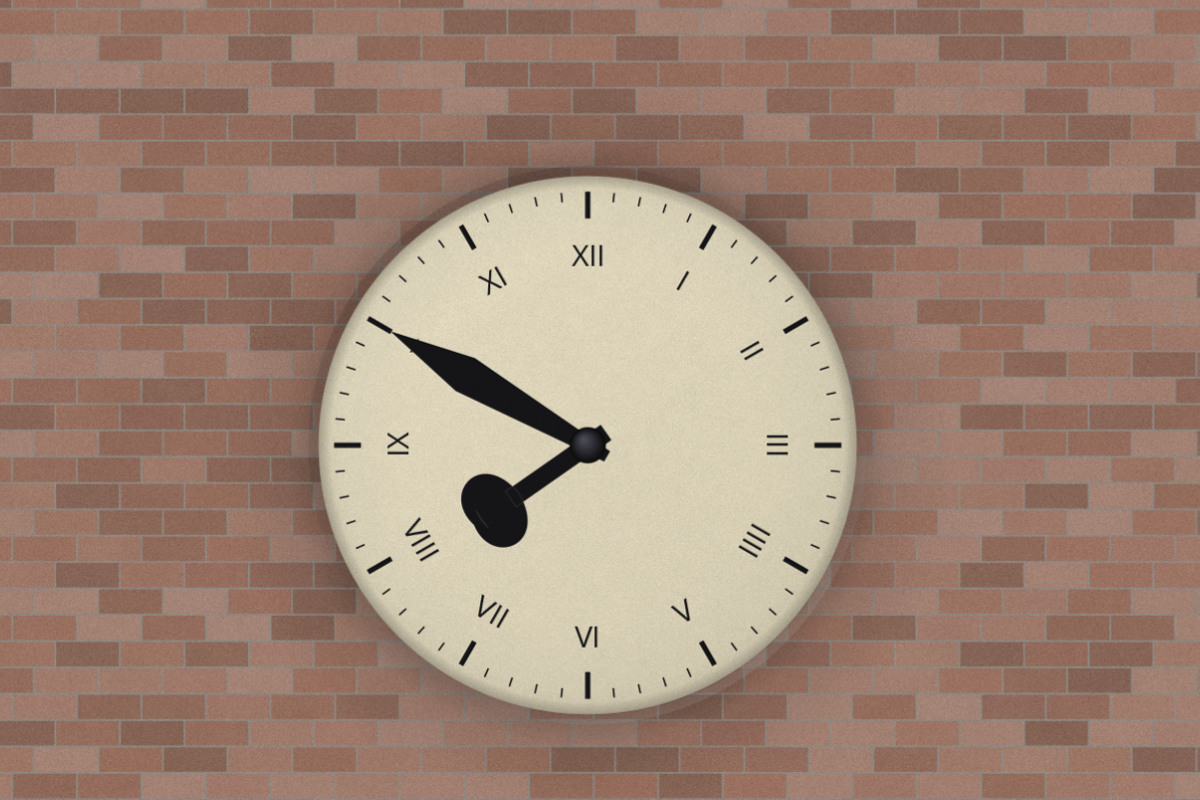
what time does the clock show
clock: 7:50
